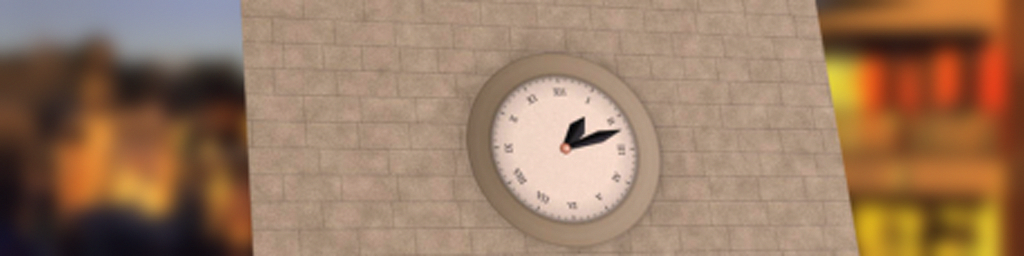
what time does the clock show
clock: 1:12
